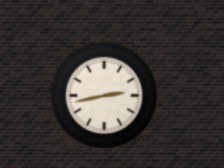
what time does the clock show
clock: 2:43
